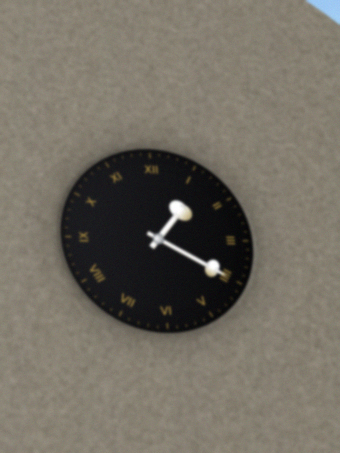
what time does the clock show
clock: 1:20
